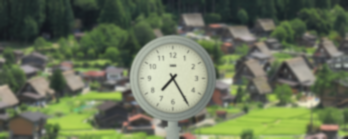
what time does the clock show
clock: 7:25
